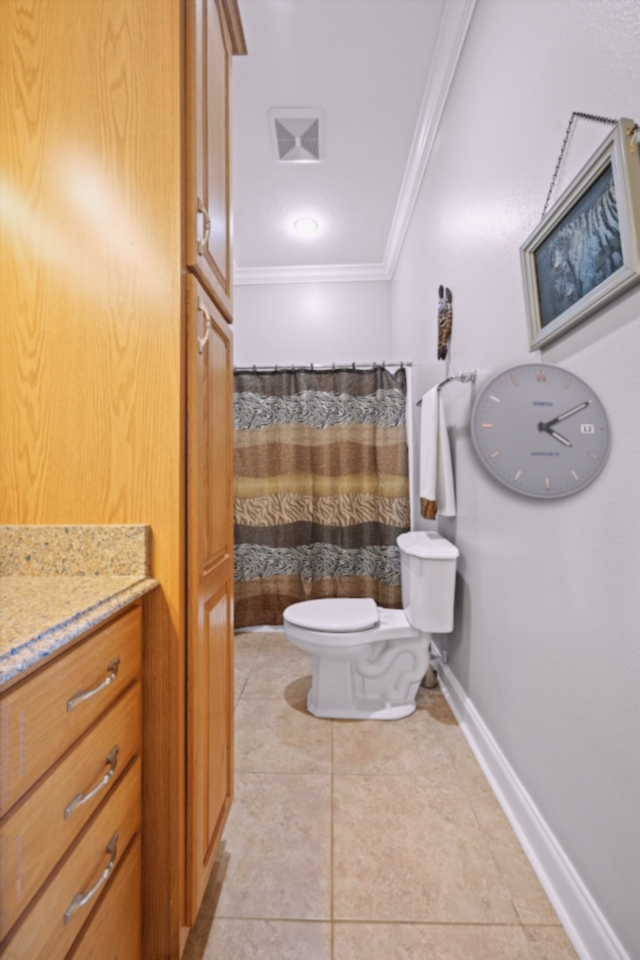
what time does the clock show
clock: 4:10
